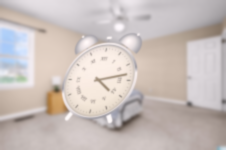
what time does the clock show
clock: 4:13
